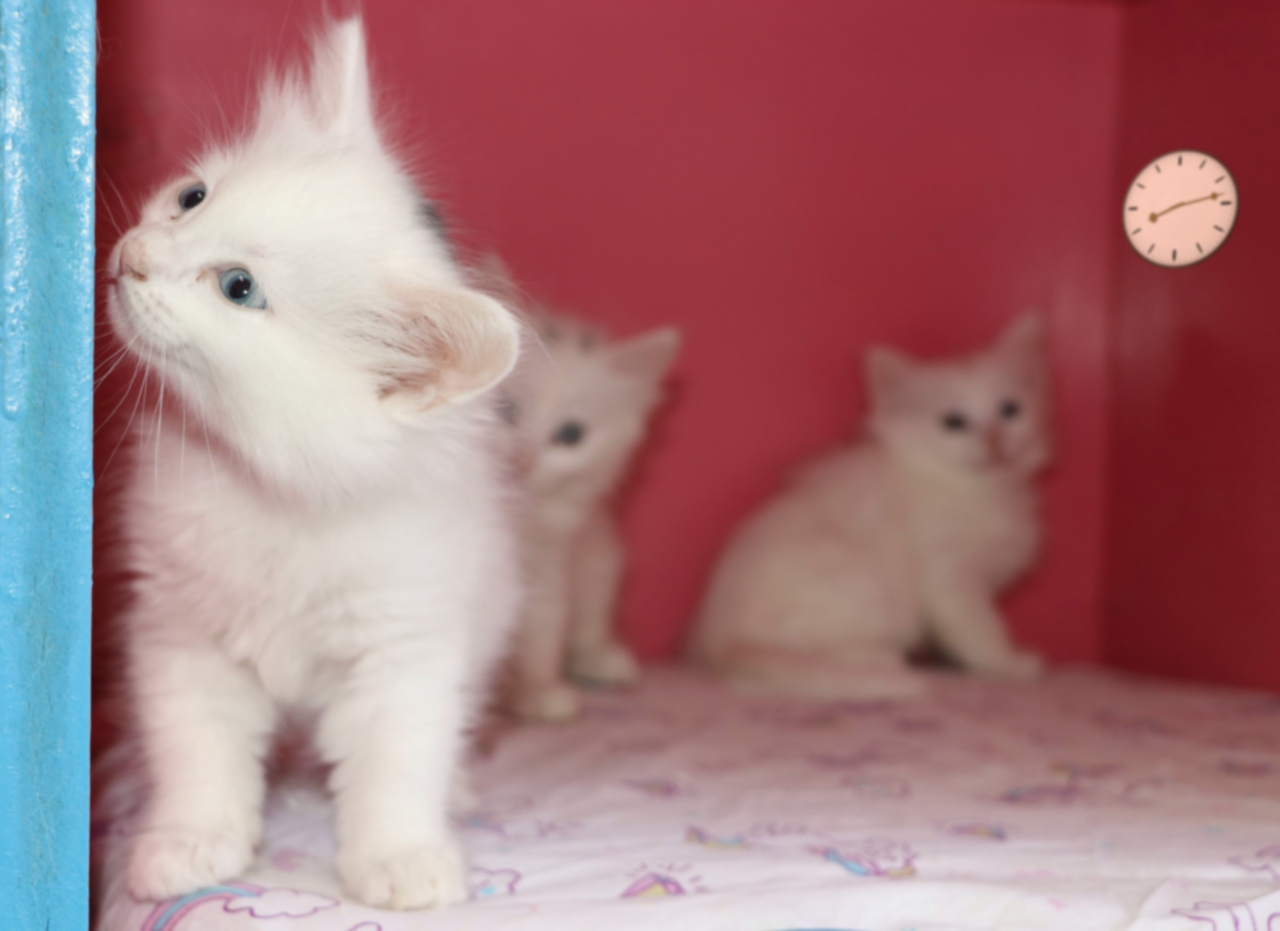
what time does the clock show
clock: 8:13
